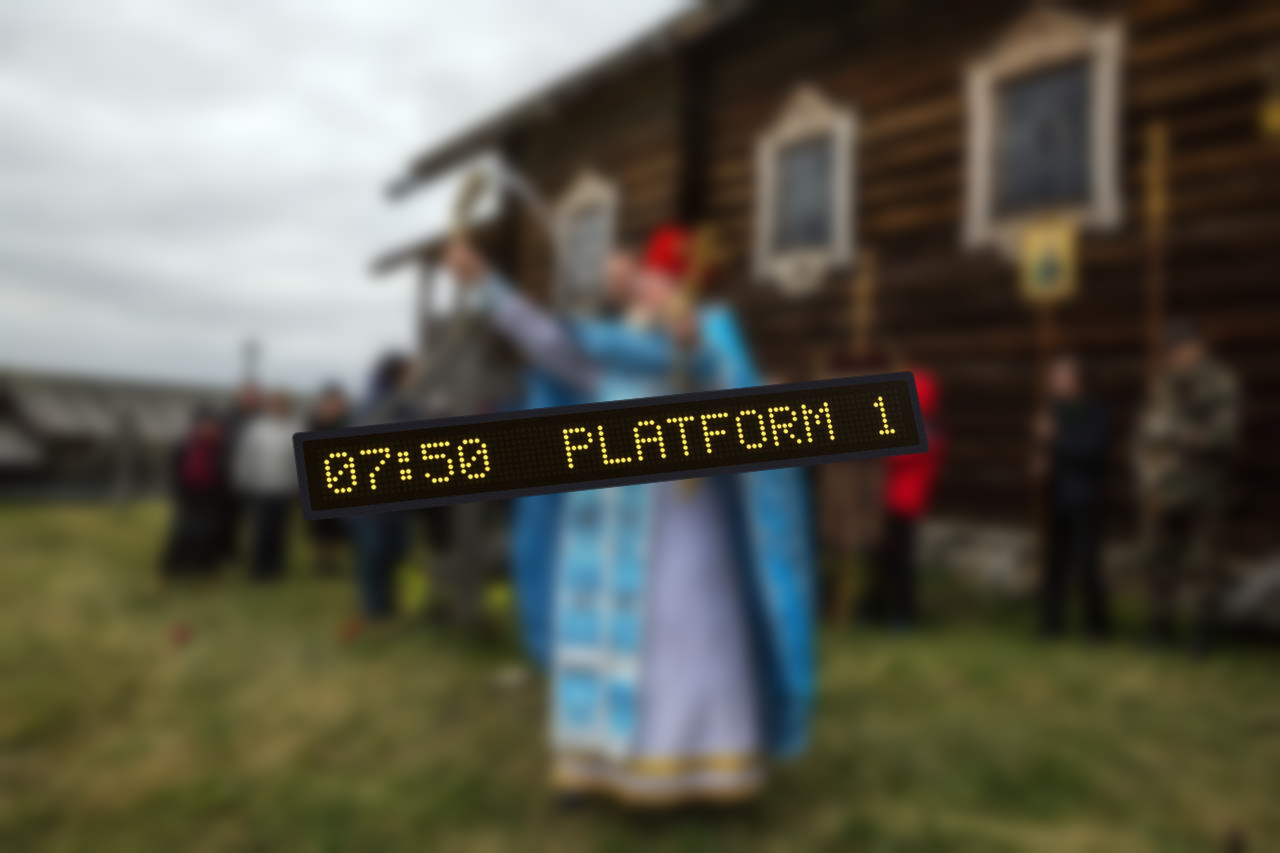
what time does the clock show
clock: 7:50
